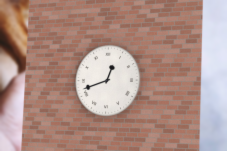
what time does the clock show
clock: 12:42
